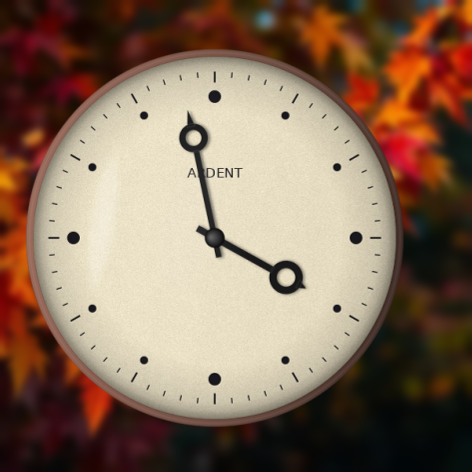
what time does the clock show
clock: 3:58
